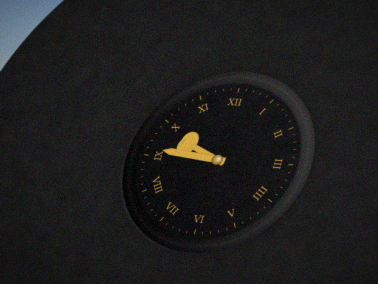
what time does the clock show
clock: 9:46
